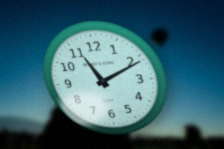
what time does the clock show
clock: 11:11
